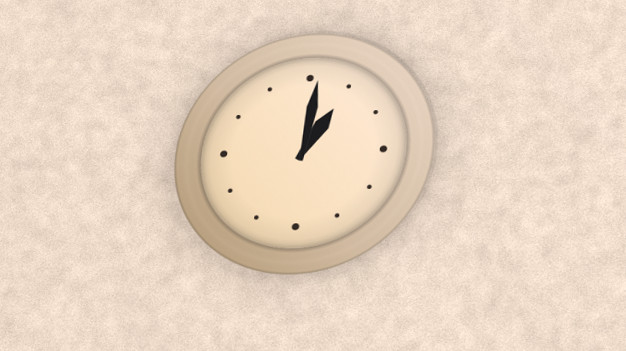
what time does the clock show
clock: 1:01
